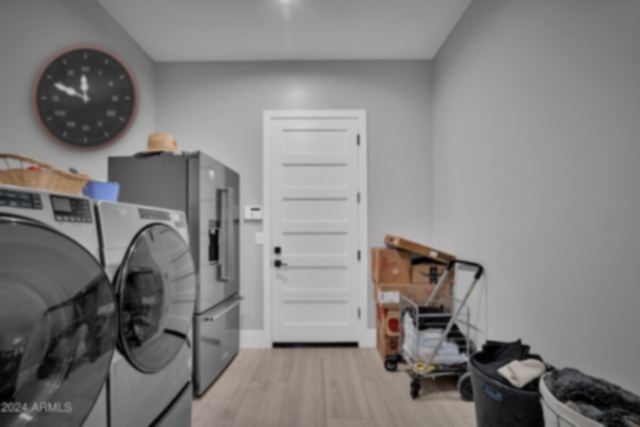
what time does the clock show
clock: 11:49
